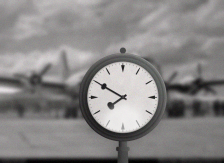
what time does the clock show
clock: 7:50
